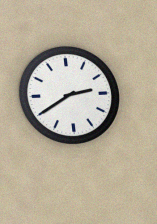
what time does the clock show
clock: 2:40
